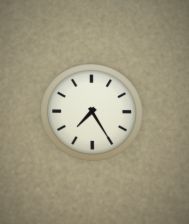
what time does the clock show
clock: 7:25
